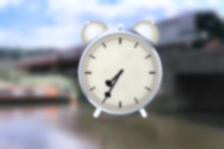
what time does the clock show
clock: 7:35
